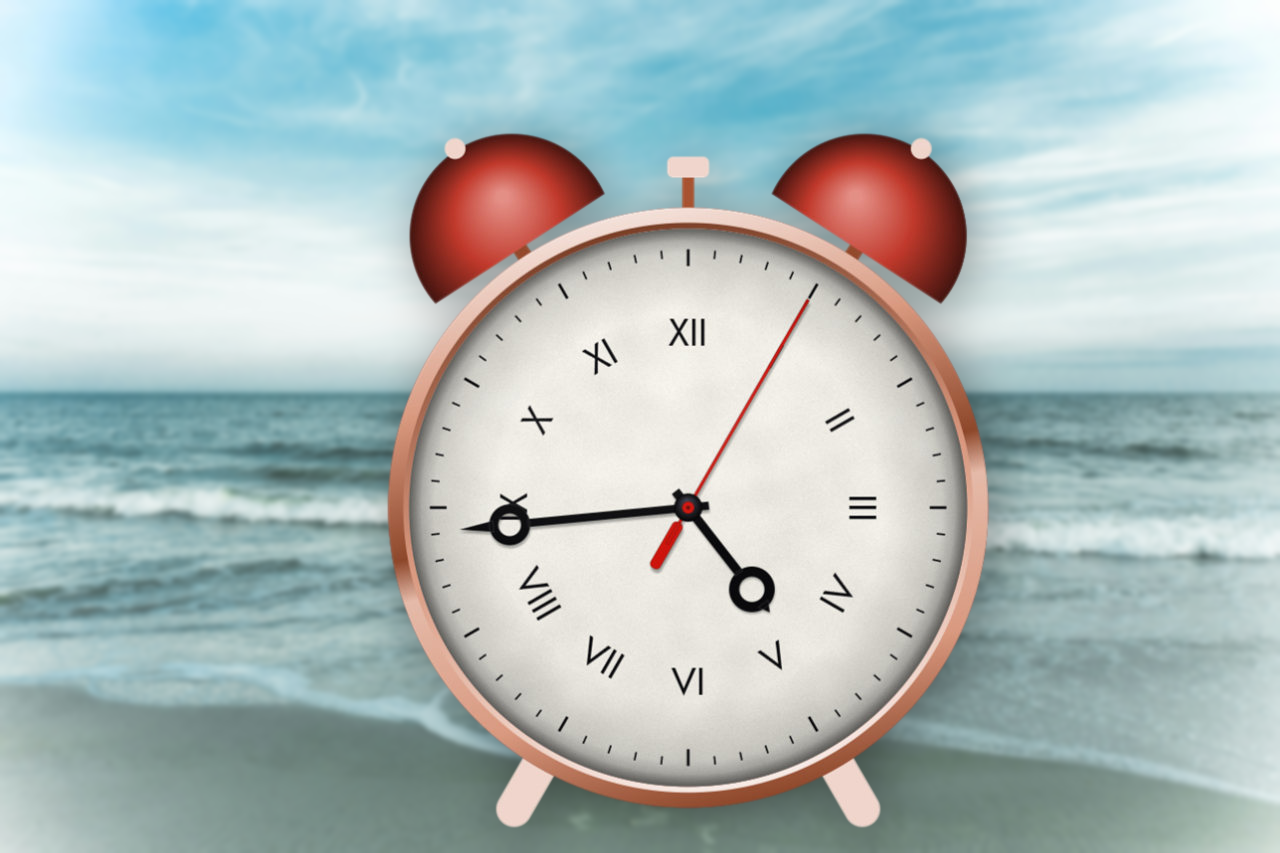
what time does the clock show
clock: 4:44:05
